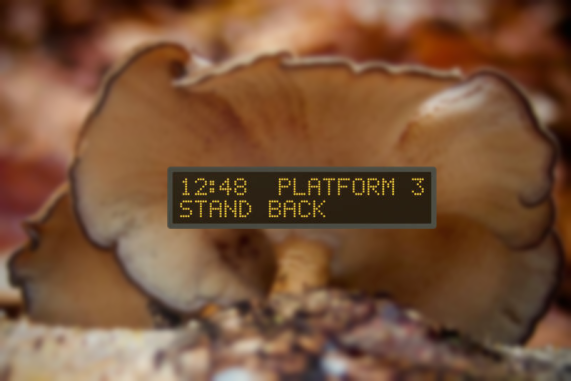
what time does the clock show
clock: 12:48
